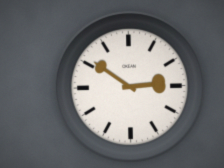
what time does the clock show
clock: 2:51
